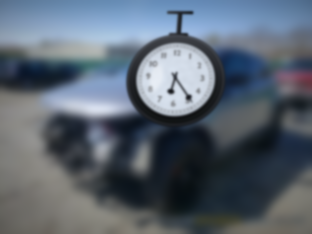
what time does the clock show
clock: 6:24
